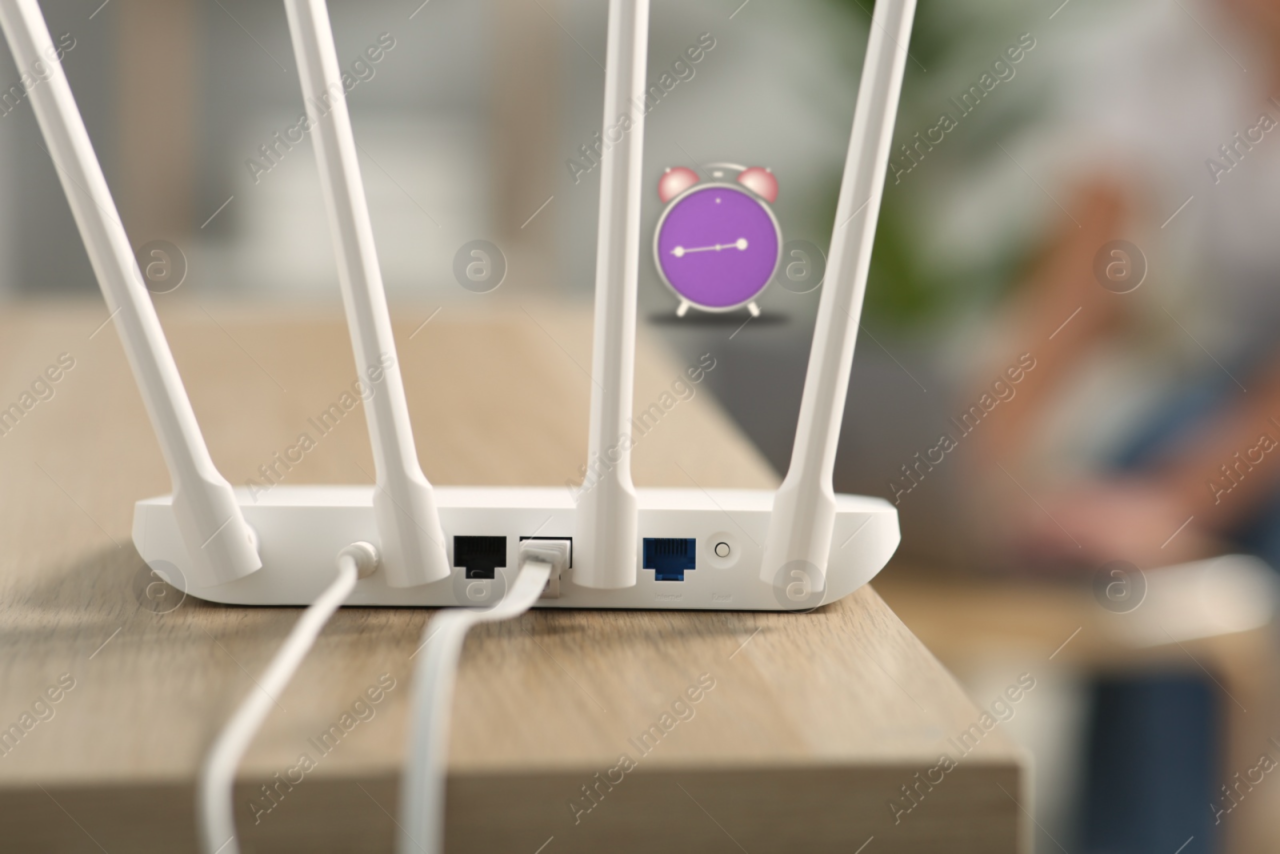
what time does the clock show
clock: 2:44
